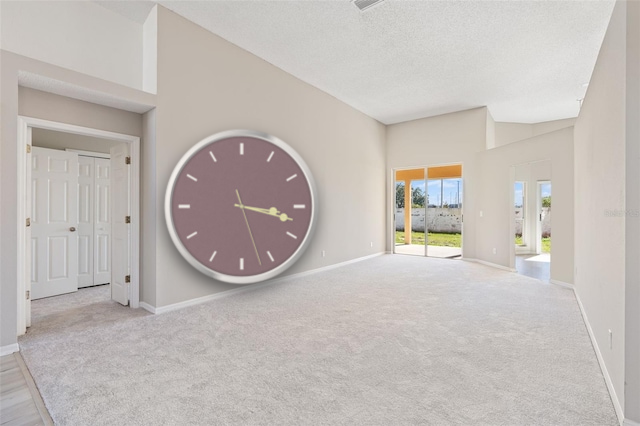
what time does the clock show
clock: 3:17:27
